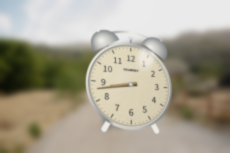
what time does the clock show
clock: 8:43
